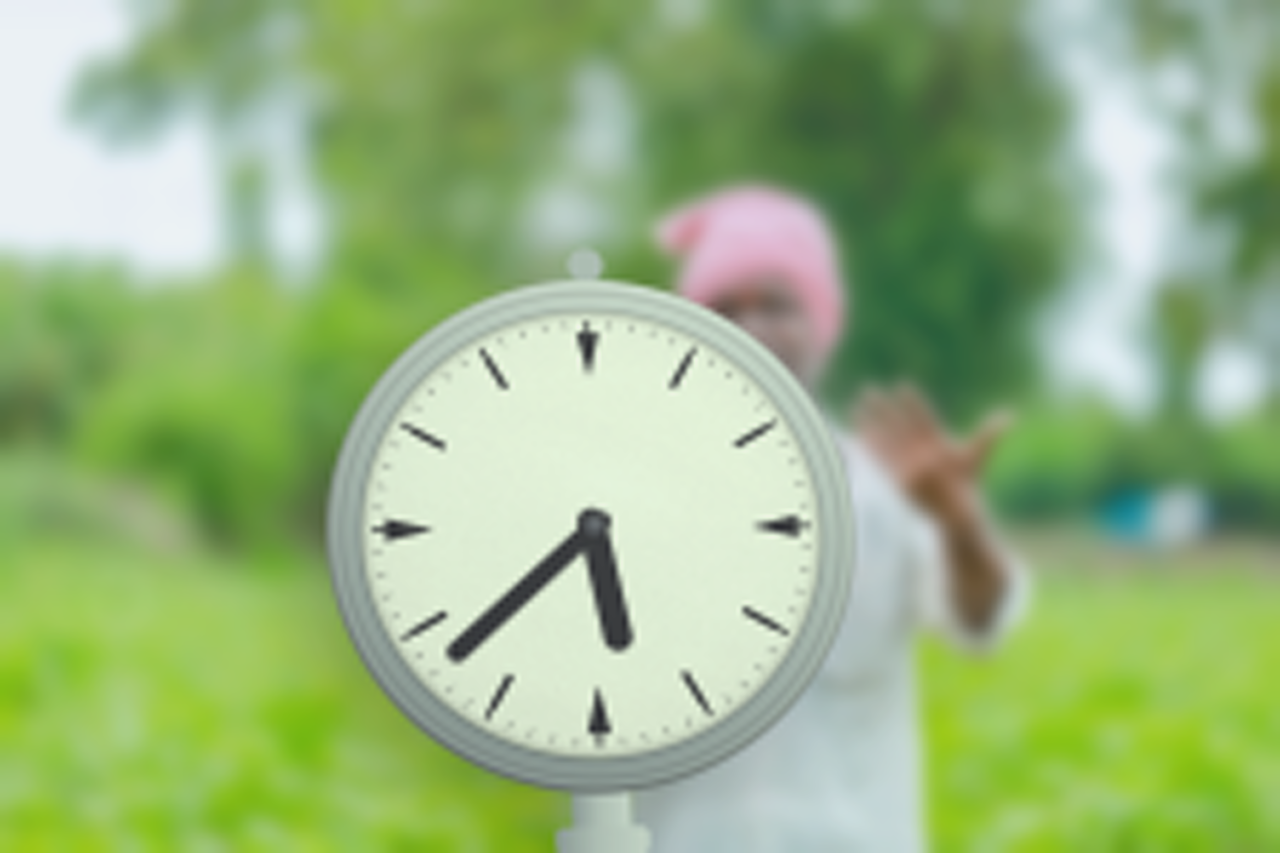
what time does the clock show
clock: 5:38
